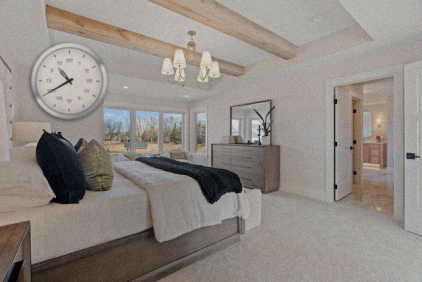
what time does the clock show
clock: 10:40
